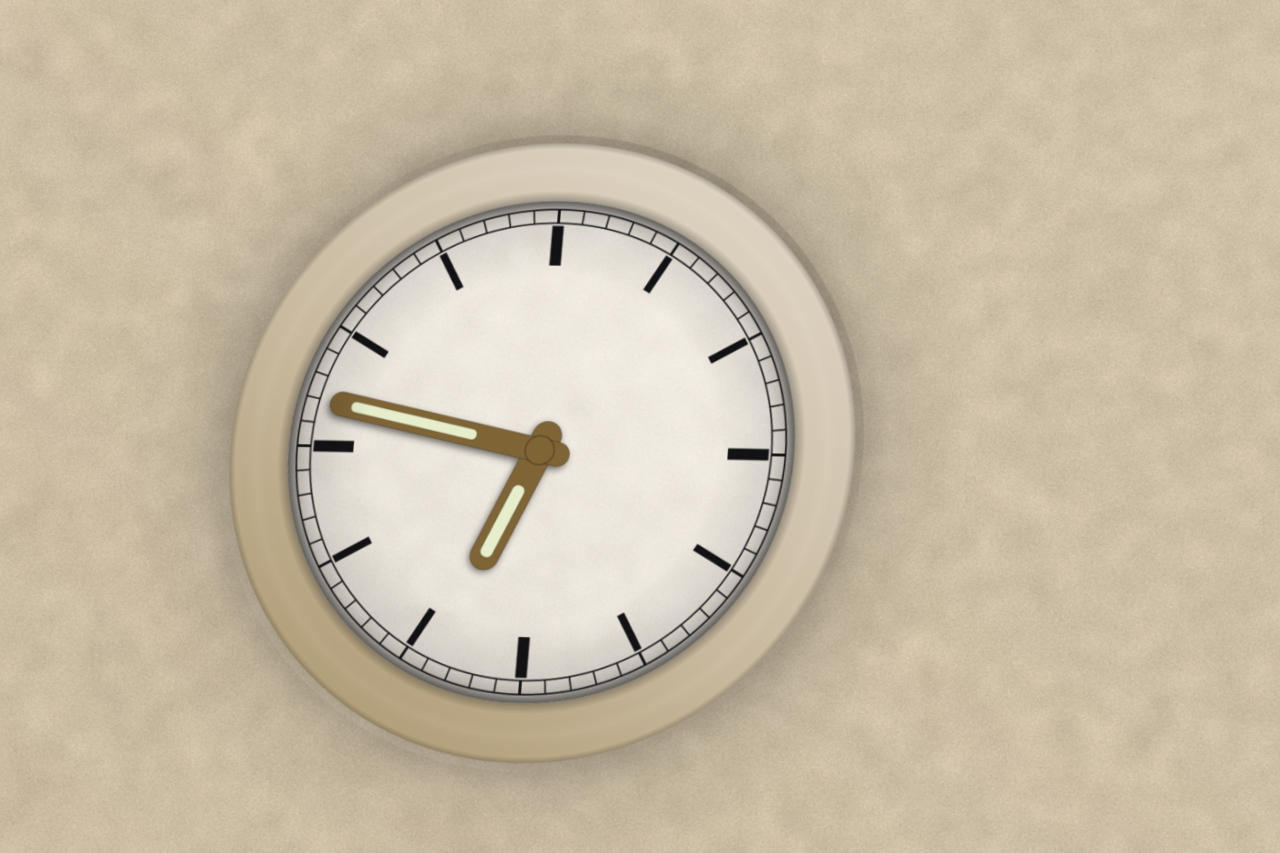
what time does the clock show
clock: 6:47
